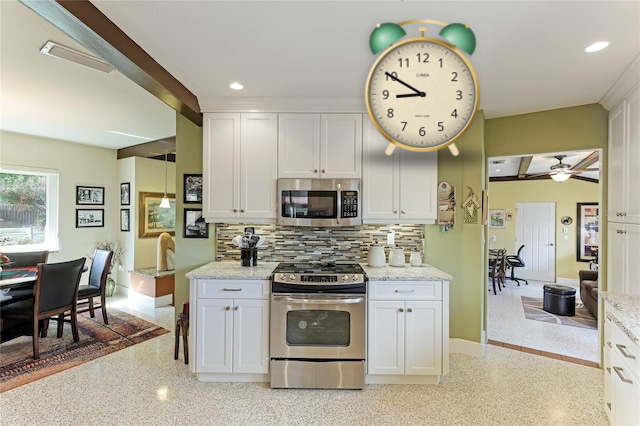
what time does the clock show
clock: 8:50
